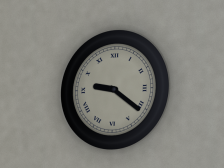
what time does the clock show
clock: 9:21
